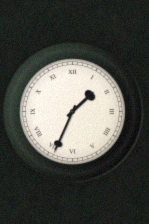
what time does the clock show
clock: 1:34
